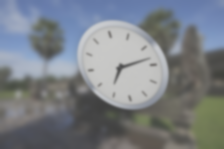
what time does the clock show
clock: 7:13
